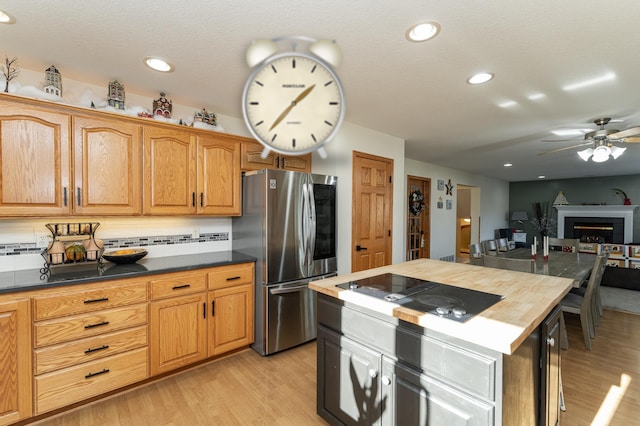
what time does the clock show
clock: 1:37
